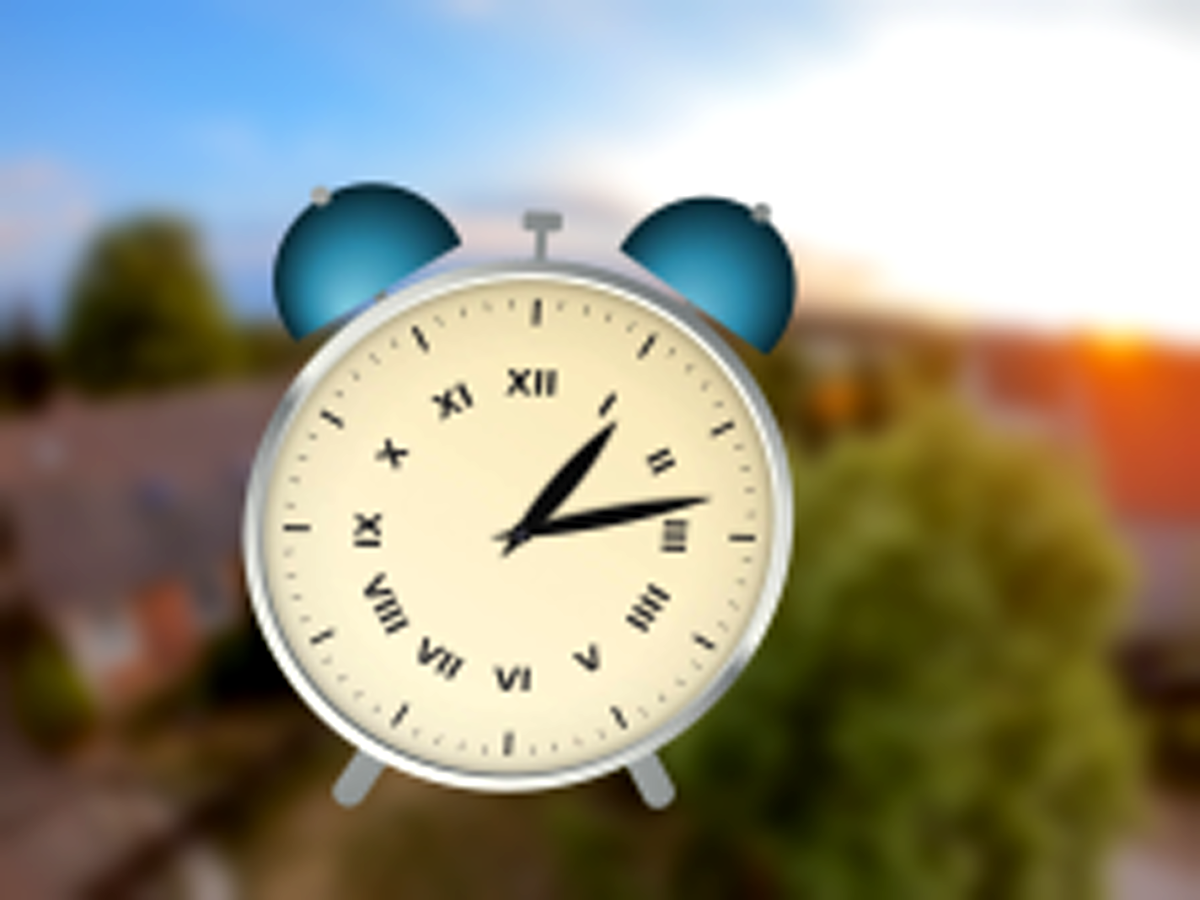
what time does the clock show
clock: 1:13
